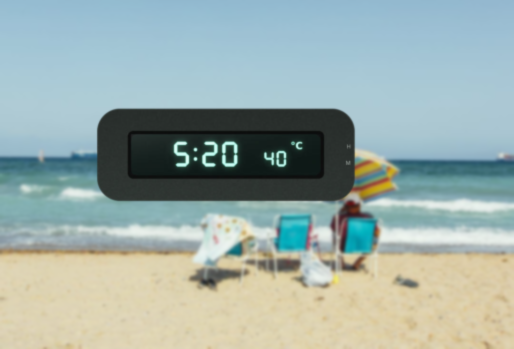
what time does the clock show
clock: 5:20
